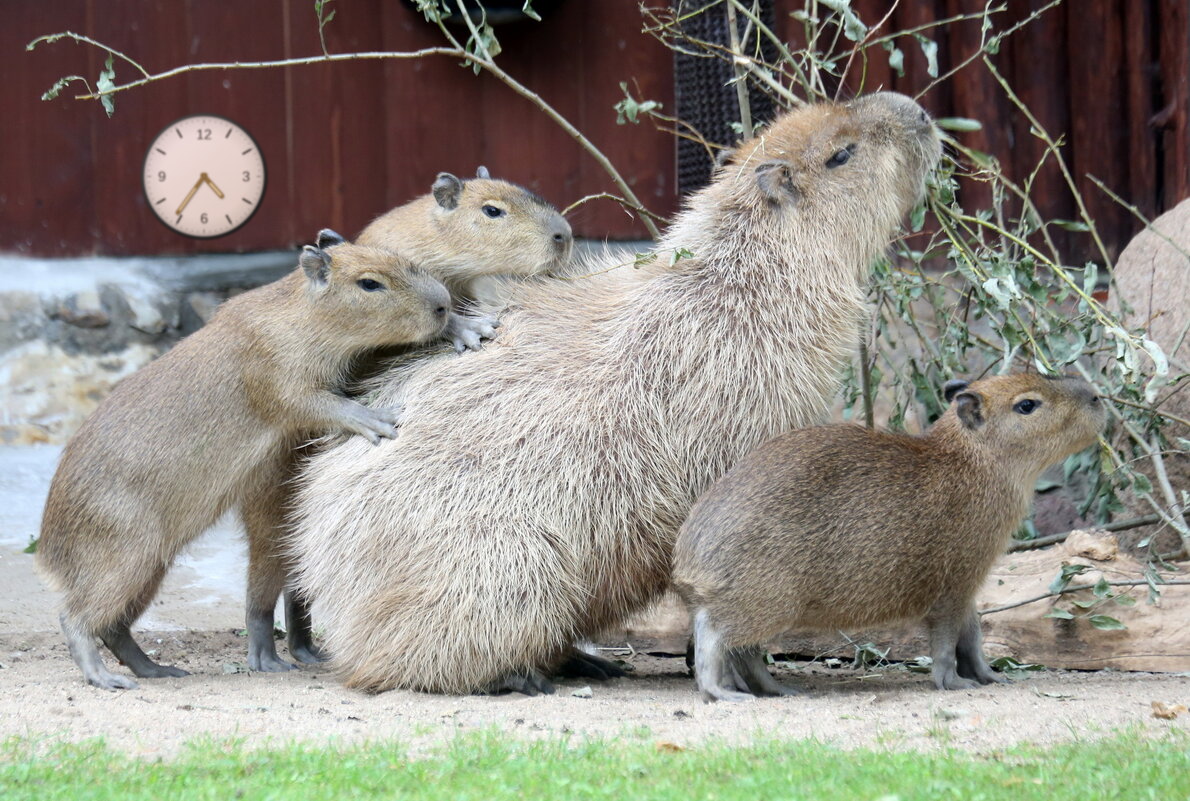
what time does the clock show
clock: 4:36
